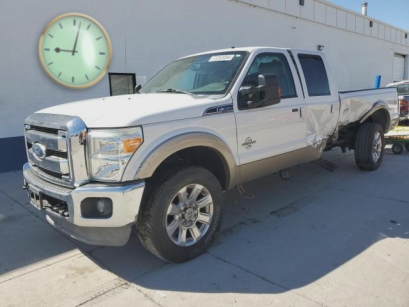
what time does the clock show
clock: 9:02
